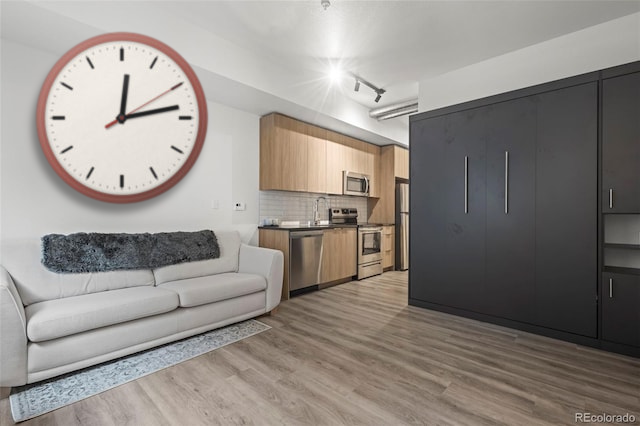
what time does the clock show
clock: 12:13:10
